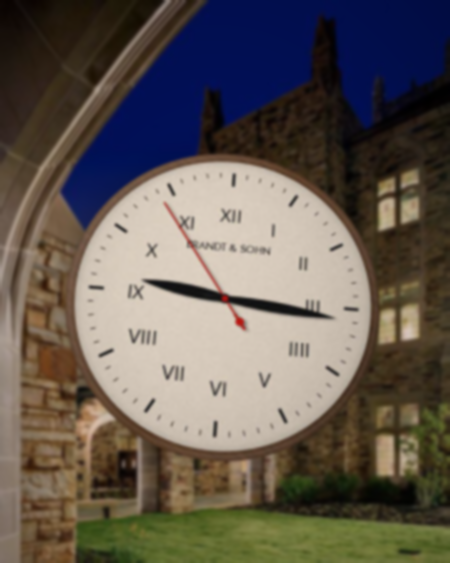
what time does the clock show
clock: 9:15:54
